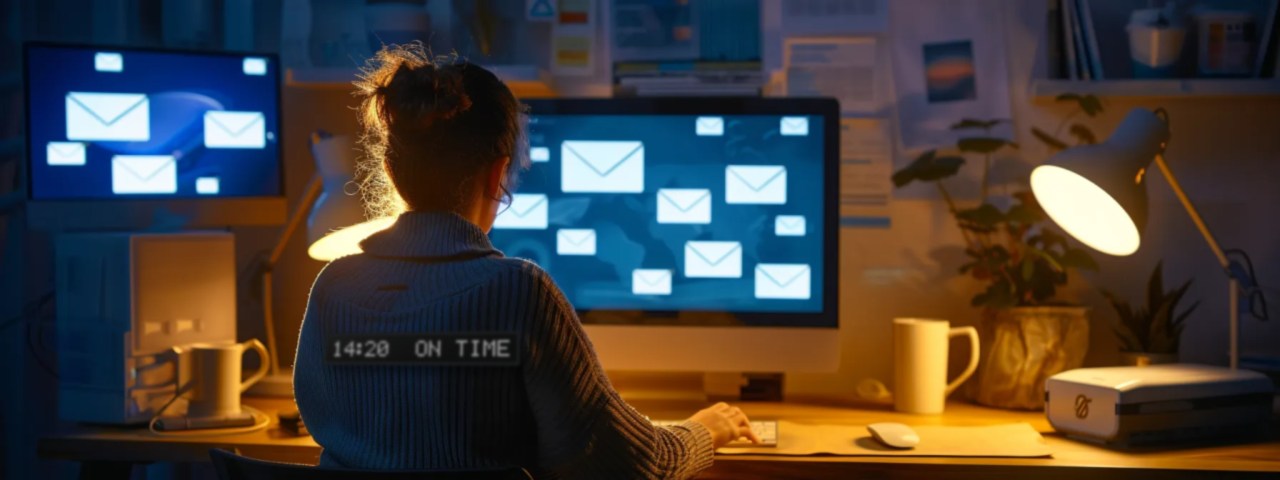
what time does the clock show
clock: 14:20
